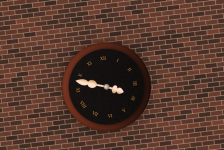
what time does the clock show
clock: 3:48
